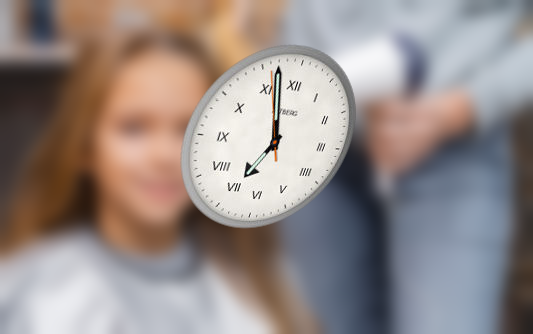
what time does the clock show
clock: 6:56:56
